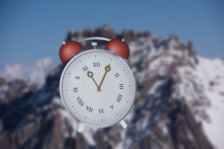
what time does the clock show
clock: 11:05
